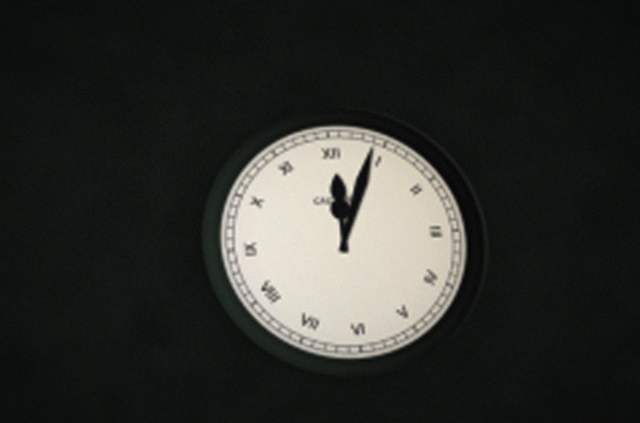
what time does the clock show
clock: 12:04
